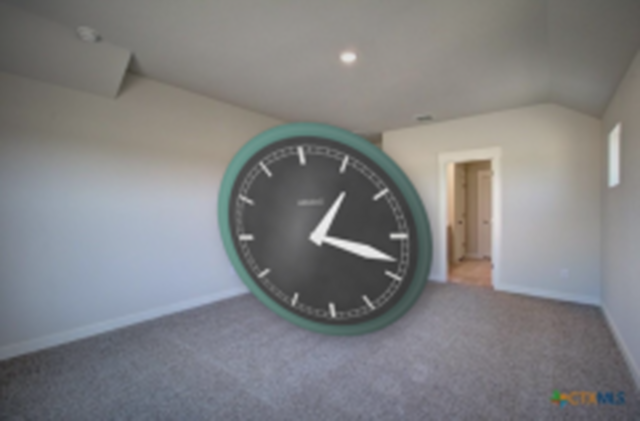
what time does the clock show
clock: 1:18
